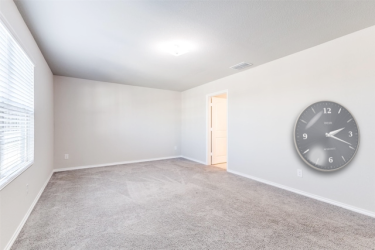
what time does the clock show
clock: 2:19
